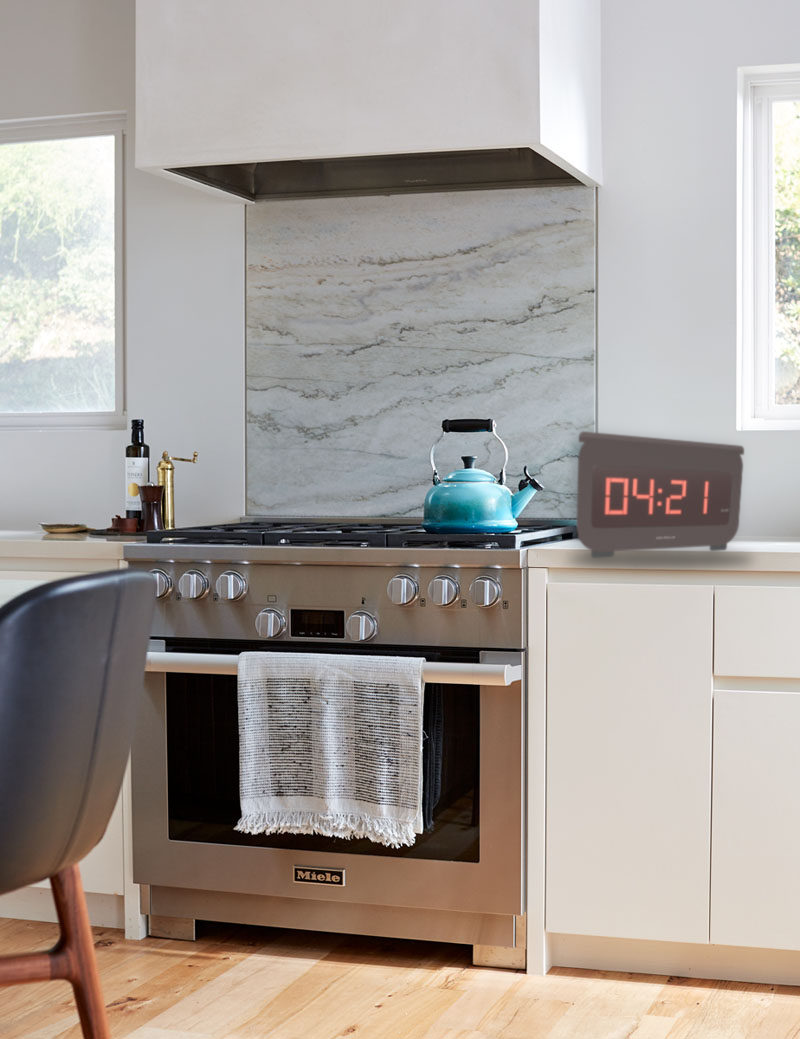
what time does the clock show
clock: 4:21
